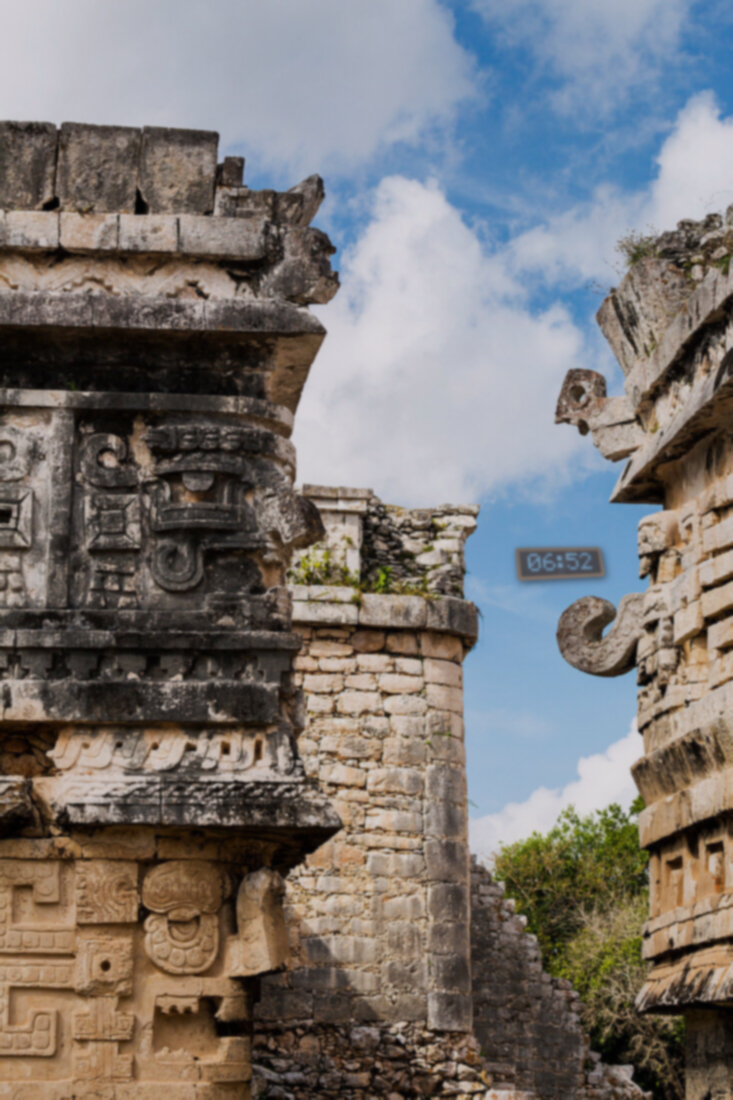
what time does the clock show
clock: 6:52
